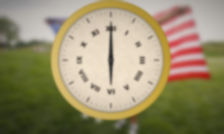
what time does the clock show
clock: 6:00
